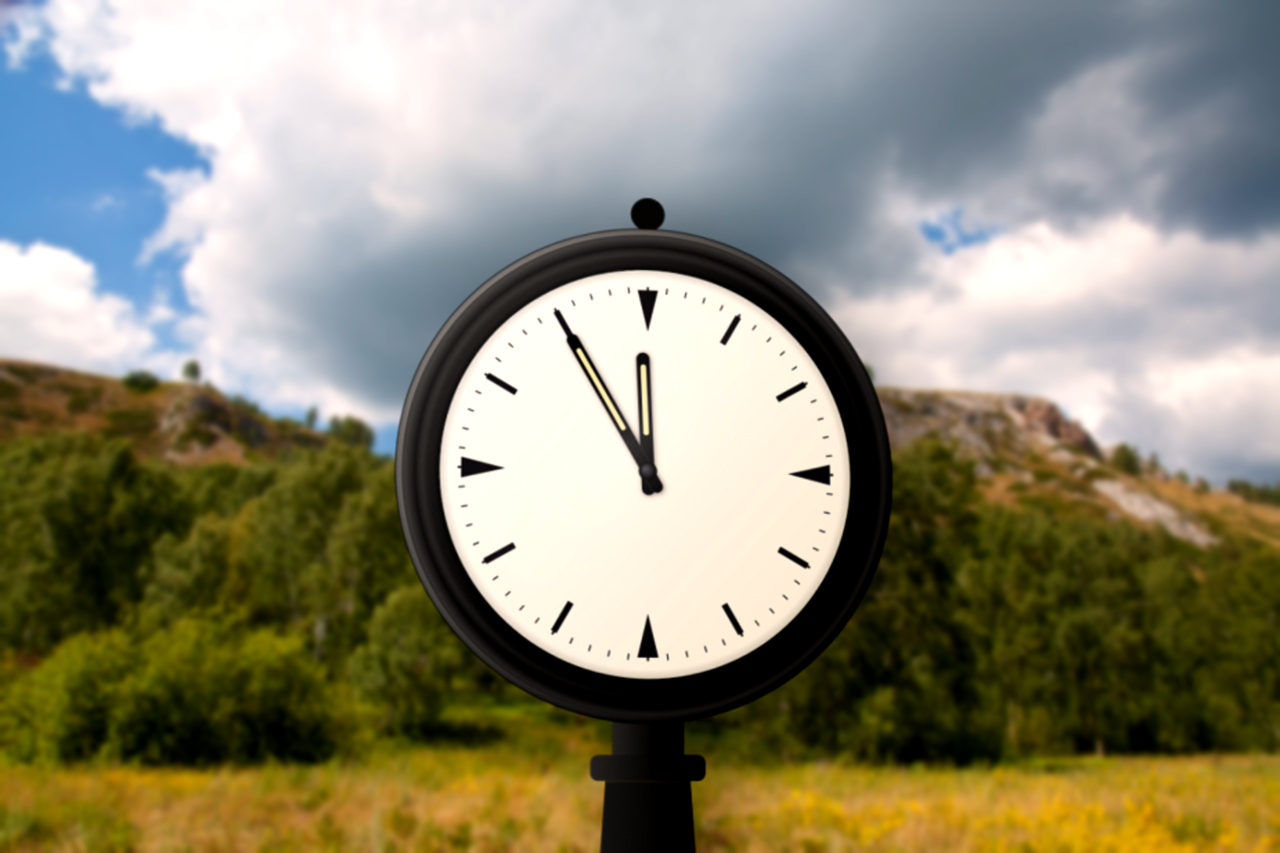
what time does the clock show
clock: 11:55
